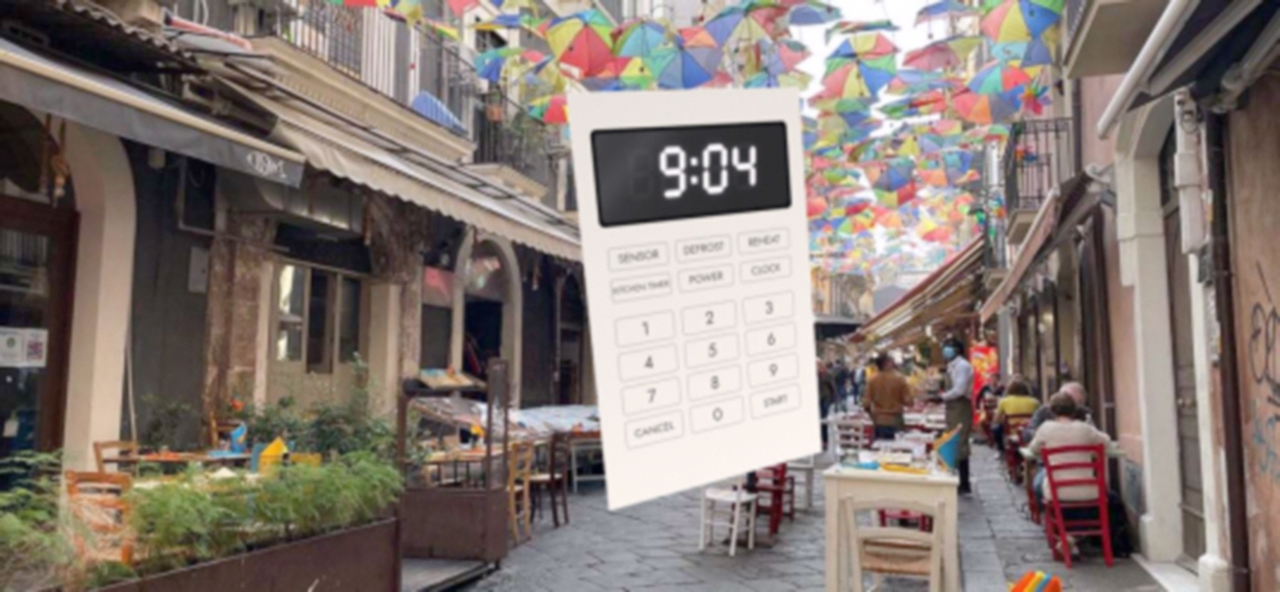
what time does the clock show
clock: 9:04
